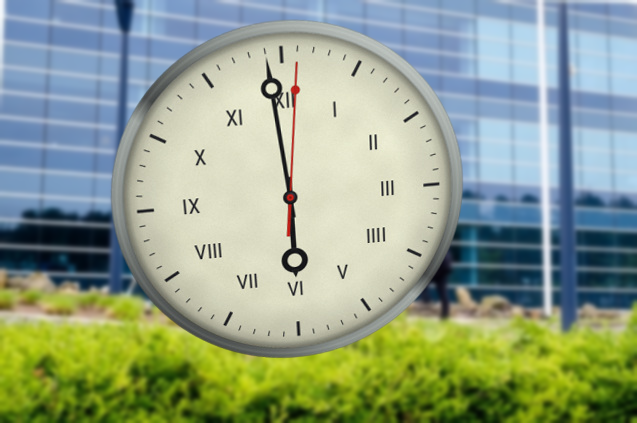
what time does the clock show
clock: 5:59:01
